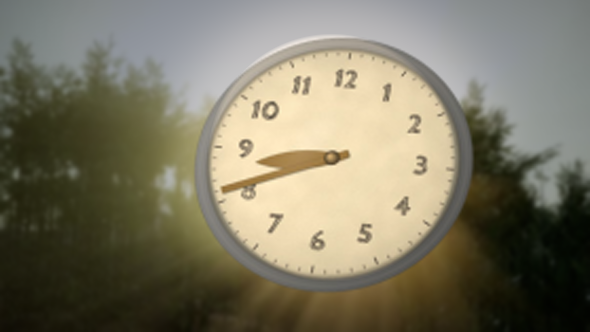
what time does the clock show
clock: 8:41
